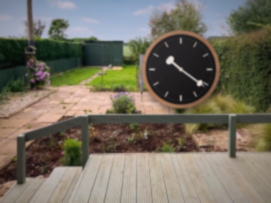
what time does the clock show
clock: 10:21
